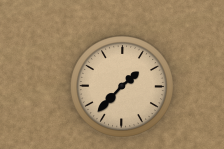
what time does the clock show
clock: 1:37
